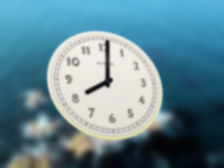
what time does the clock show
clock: 8:01
